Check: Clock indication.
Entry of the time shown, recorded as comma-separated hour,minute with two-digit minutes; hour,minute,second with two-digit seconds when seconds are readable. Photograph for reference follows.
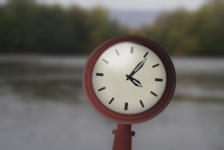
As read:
4,06
